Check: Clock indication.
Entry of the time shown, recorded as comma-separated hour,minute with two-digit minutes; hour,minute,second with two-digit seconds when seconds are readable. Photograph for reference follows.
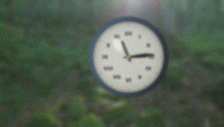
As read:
11,14
